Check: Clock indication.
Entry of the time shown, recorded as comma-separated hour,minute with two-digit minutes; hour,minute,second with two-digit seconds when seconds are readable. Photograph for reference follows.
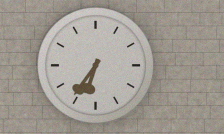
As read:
6,36
